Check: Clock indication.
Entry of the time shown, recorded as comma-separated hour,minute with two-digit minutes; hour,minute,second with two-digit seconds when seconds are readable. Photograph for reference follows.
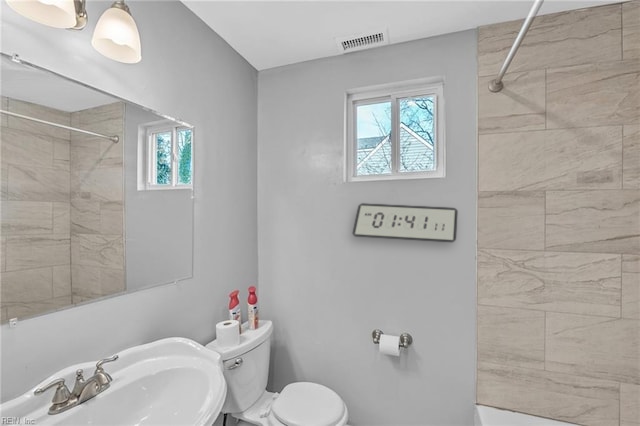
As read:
1,41,11
